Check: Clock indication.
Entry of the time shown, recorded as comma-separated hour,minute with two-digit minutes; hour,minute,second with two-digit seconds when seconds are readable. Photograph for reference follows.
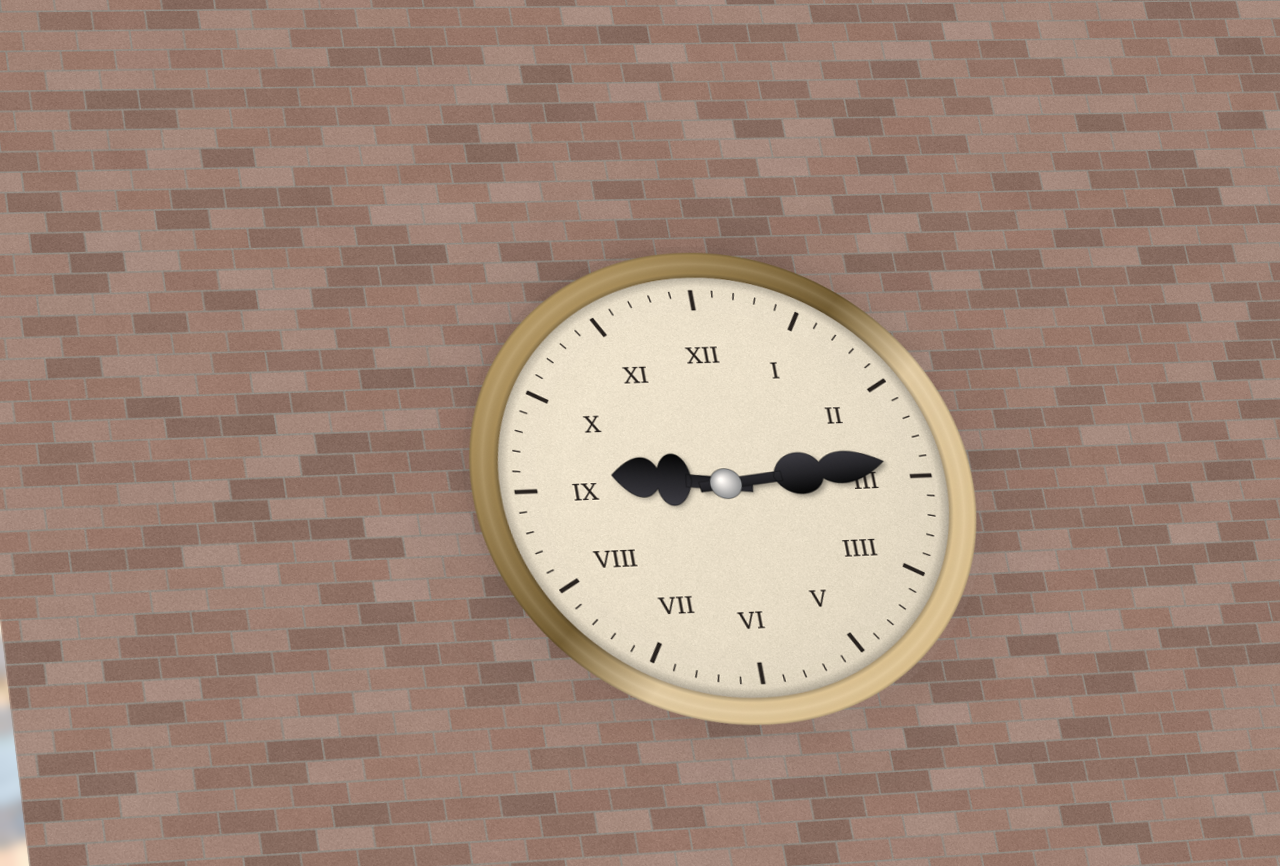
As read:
9,14
